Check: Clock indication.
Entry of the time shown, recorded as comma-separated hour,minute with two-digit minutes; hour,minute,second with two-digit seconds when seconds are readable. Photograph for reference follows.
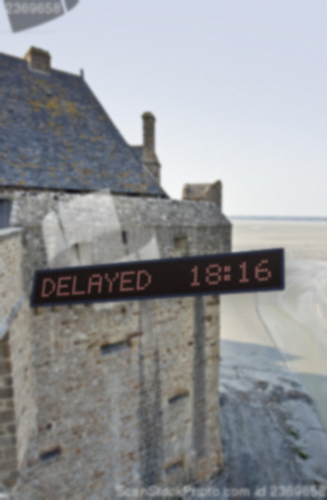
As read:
18,16
